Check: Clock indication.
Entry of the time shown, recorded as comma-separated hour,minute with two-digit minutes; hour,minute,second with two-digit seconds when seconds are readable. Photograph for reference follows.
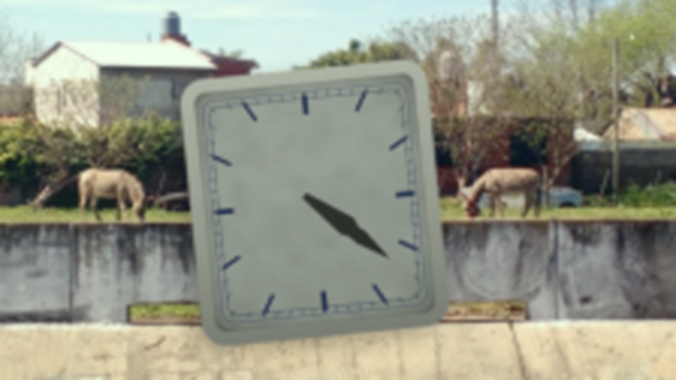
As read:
4,22
